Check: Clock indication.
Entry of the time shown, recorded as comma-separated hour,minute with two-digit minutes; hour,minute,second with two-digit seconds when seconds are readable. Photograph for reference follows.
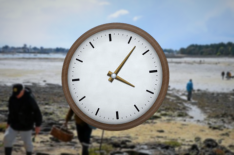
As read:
4,07
